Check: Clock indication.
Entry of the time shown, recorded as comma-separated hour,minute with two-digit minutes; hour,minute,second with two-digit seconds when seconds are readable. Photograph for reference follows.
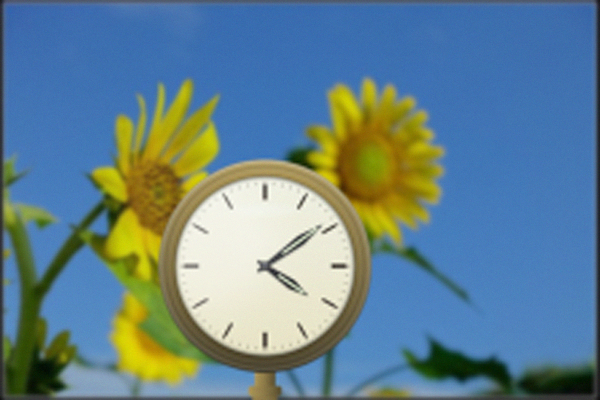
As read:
4,09
